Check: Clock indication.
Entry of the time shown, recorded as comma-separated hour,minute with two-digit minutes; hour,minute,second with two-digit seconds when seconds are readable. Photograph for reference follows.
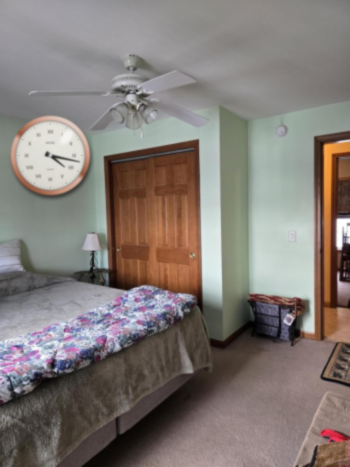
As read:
4,17
